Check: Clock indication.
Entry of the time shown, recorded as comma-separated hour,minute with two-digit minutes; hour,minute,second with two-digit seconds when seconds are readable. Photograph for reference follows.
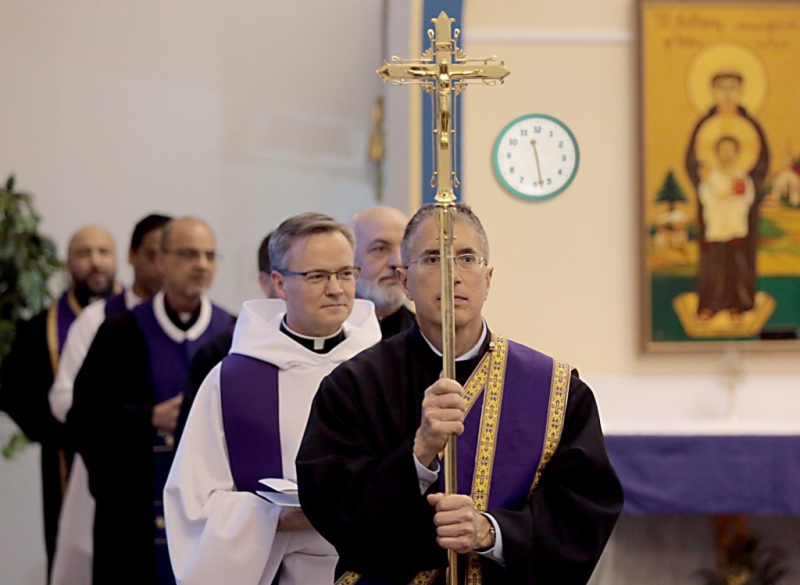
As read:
11,28
